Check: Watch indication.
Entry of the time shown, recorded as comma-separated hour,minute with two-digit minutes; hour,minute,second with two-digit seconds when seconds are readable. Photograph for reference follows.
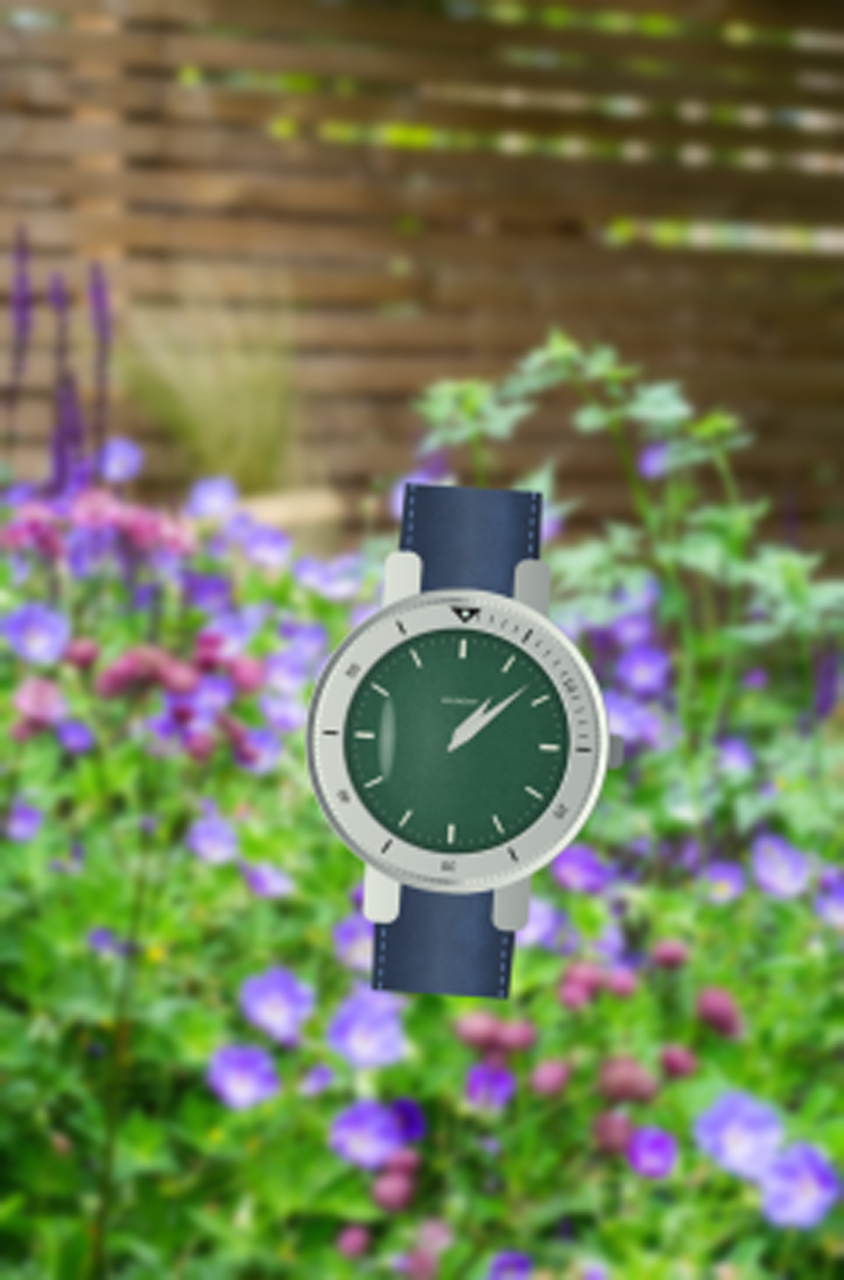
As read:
1,08
